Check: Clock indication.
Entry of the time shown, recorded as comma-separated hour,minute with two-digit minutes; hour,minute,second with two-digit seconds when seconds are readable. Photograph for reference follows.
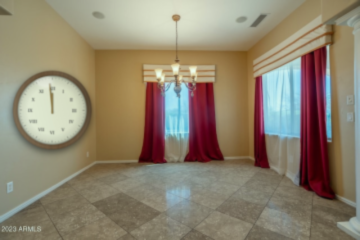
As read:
11,59
